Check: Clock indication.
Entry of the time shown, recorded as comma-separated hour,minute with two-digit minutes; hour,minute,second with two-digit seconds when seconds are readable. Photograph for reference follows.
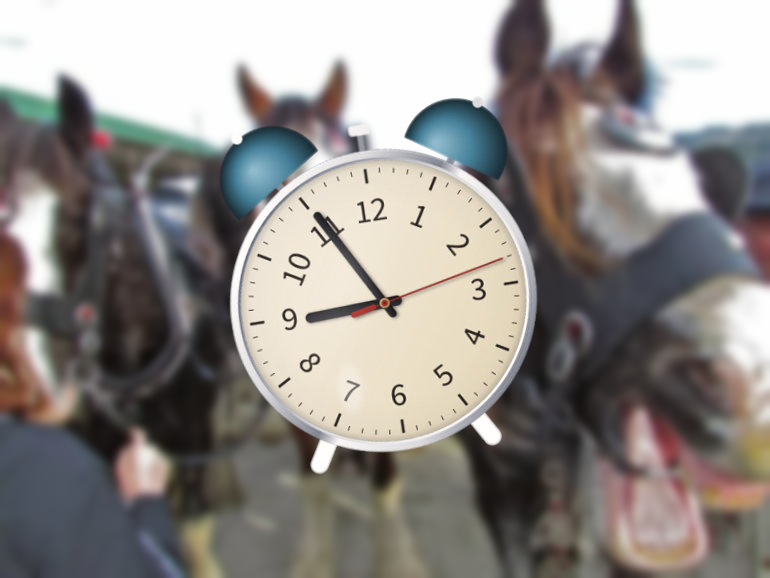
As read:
8,55,13
